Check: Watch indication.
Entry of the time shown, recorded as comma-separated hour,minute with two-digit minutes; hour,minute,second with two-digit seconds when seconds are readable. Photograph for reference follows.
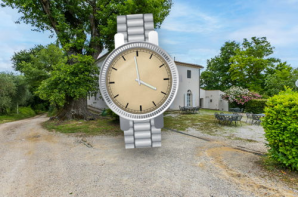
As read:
3,59
